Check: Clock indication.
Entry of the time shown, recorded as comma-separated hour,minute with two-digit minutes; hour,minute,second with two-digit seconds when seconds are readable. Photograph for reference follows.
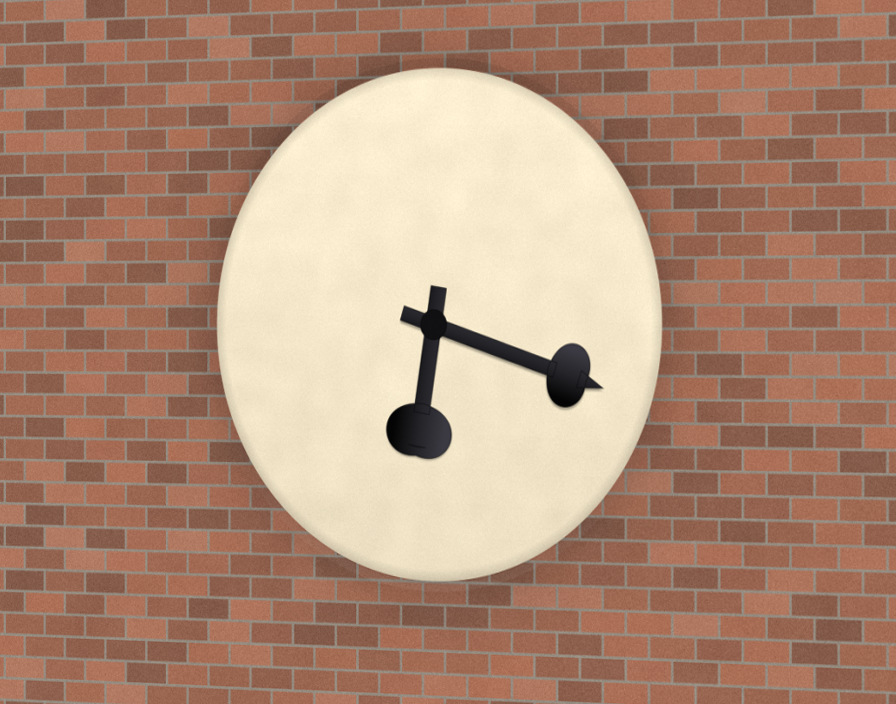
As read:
6,18
